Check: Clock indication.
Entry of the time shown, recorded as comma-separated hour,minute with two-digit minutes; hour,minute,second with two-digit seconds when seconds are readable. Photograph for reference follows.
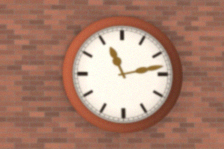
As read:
11,13
